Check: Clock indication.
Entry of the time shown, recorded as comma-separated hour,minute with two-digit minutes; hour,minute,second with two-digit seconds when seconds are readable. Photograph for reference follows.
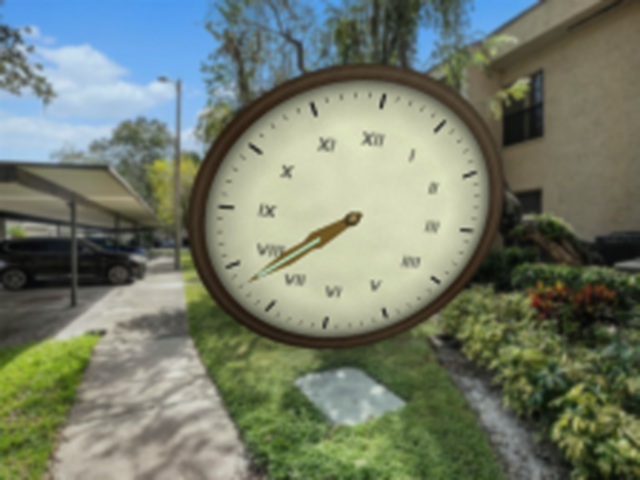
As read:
7,38
